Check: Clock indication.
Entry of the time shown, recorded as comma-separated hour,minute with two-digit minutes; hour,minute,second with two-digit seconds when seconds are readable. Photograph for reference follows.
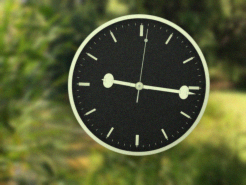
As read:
9,16,01
